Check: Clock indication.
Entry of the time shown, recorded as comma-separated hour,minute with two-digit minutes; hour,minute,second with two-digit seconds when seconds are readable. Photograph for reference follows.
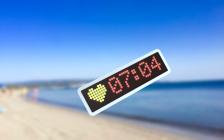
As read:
7,04
